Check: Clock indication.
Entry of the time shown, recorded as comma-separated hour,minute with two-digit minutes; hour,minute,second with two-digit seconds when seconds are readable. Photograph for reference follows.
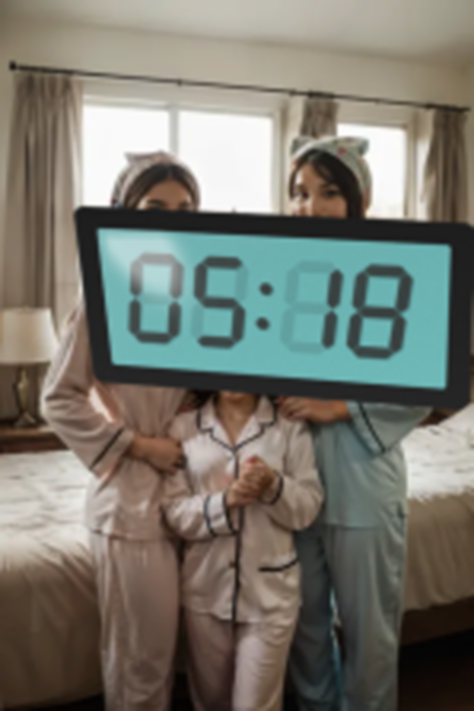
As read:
5,18
